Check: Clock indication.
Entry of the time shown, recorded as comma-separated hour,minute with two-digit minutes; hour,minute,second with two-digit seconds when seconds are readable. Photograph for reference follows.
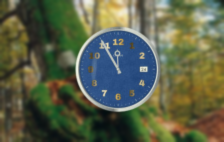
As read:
11,55
